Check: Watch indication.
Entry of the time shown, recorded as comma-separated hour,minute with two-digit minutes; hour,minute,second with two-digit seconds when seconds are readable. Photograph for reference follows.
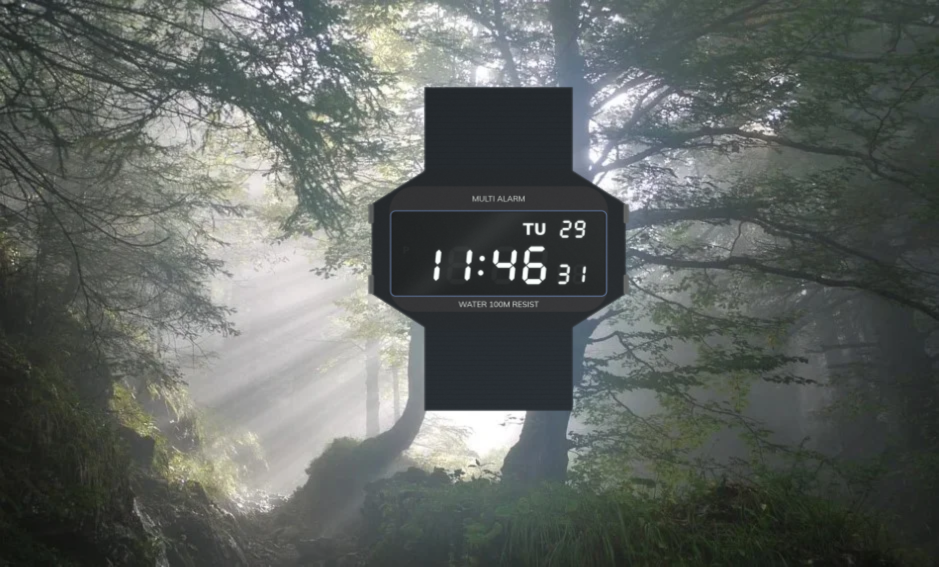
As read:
11,46,31
